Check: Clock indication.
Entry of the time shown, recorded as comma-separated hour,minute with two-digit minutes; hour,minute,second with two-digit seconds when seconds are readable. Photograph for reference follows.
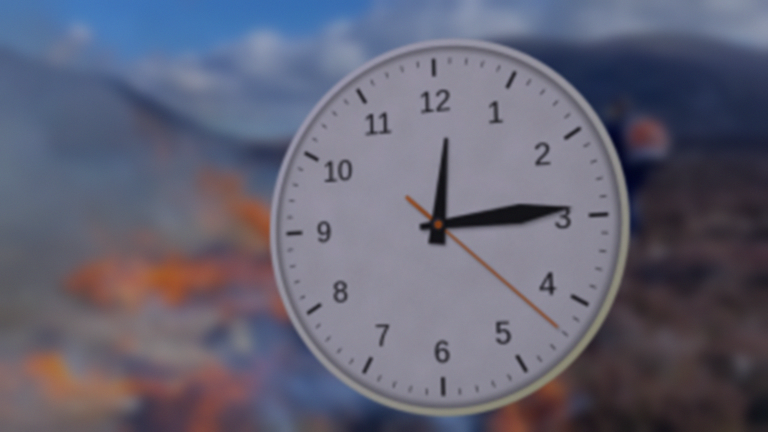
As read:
12,14,22
